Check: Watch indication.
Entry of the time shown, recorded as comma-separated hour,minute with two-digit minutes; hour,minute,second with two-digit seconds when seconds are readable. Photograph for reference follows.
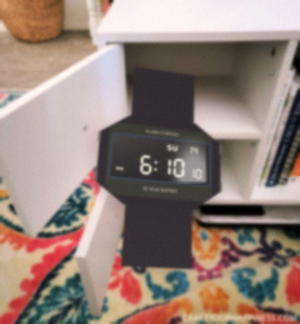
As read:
6,10
